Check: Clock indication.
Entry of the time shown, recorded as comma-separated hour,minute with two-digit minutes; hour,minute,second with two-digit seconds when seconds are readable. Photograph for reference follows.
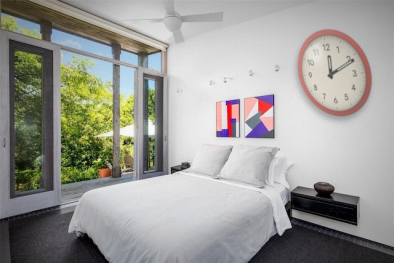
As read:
12,11
